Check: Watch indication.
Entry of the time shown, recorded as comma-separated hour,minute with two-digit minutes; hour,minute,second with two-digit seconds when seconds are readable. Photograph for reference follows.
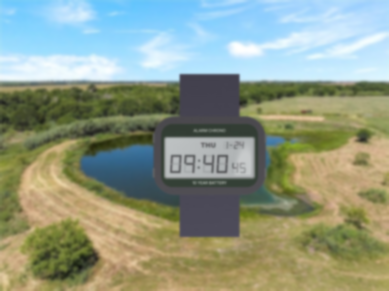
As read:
9,40
